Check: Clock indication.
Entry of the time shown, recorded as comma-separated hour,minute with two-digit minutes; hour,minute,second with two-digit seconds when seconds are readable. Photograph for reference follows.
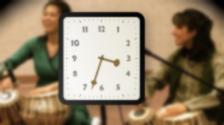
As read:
3,33
